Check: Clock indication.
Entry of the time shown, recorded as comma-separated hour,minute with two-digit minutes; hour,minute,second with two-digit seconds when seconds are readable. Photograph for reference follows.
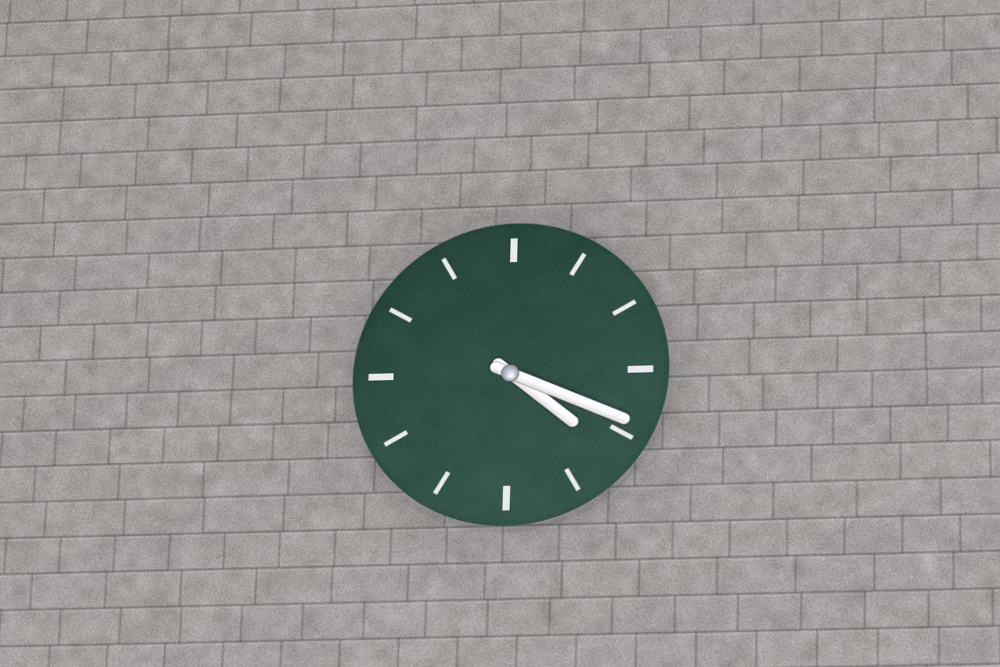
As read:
4,19
